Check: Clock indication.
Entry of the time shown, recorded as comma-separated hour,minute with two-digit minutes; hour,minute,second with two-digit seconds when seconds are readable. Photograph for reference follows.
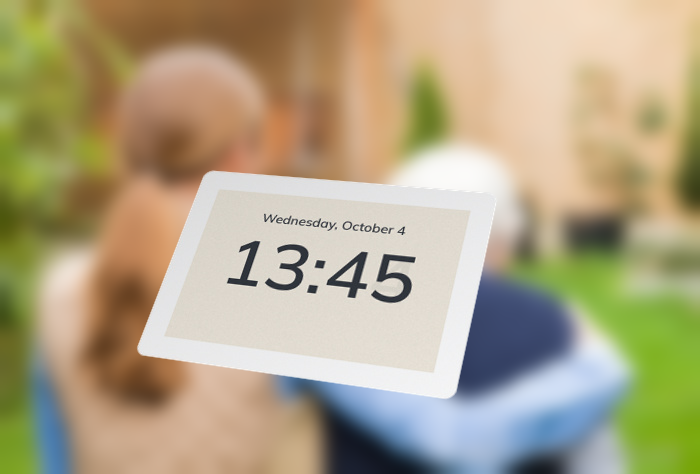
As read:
13,45
